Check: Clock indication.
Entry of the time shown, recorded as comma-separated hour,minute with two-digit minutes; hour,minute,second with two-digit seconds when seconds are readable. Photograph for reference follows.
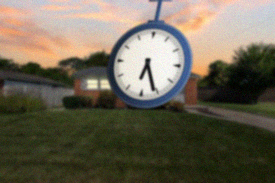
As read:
6,26
